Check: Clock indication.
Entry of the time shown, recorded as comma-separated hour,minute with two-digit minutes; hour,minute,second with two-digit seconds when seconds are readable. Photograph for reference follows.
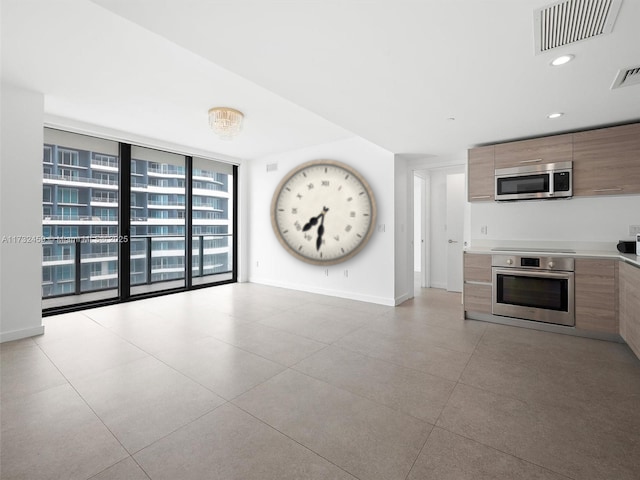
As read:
7,31
